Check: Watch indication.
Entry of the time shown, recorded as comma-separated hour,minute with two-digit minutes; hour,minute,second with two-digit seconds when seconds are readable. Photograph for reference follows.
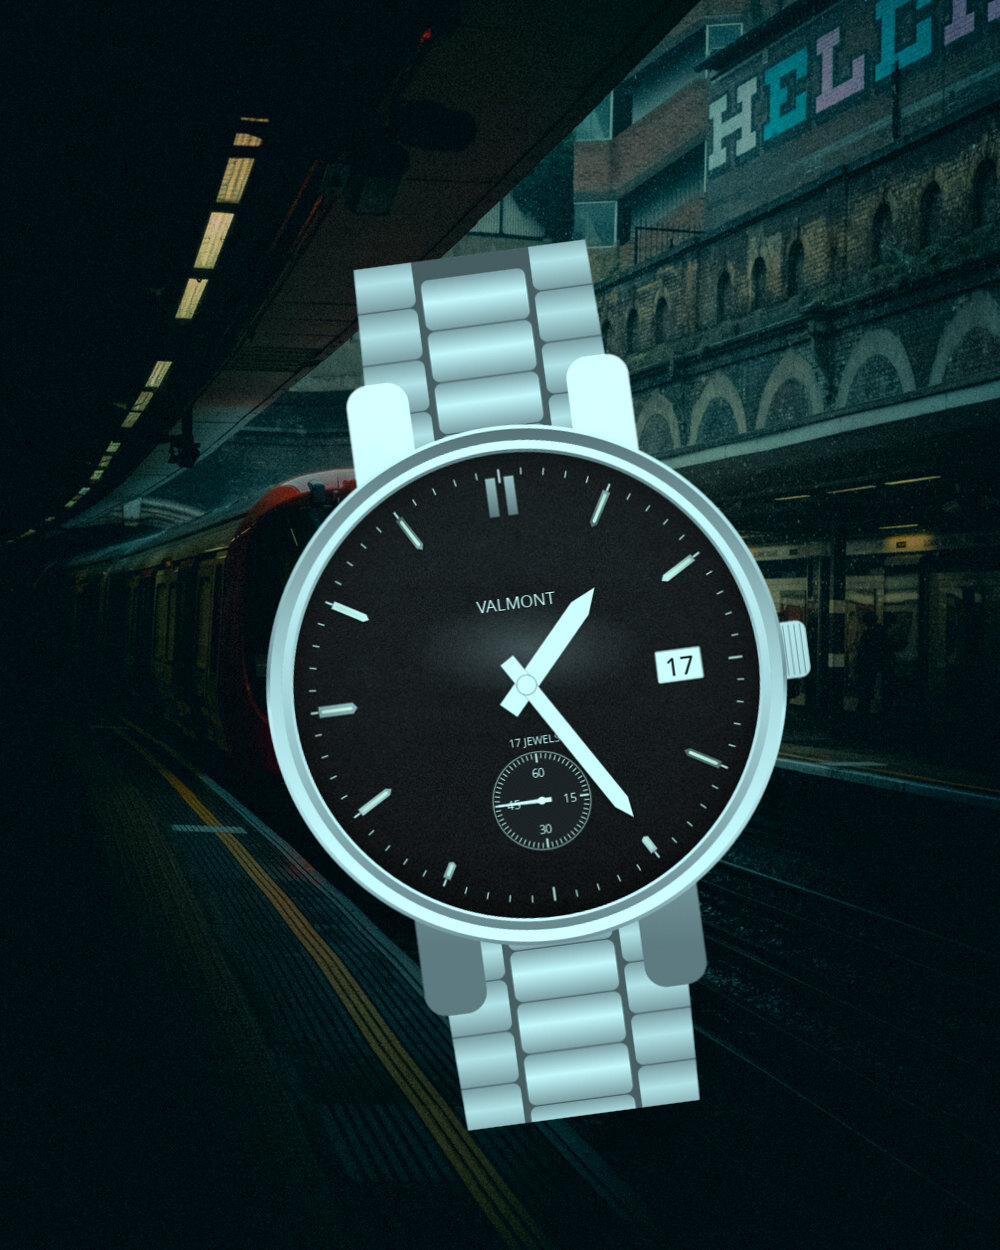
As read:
1,24,45
